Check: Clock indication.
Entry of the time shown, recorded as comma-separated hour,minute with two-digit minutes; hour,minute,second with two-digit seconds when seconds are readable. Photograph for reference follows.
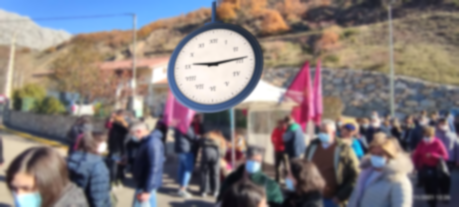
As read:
9,14
